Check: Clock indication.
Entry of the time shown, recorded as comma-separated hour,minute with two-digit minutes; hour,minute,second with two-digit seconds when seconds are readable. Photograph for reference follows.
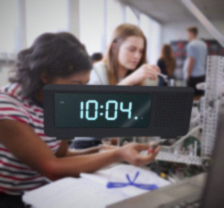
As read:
10,04
